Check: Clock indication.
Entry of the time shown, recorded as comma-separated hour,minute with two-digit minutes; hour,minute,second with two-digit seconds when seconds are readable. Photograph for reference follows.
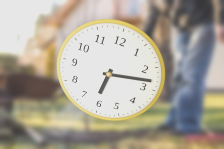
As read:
6,13
